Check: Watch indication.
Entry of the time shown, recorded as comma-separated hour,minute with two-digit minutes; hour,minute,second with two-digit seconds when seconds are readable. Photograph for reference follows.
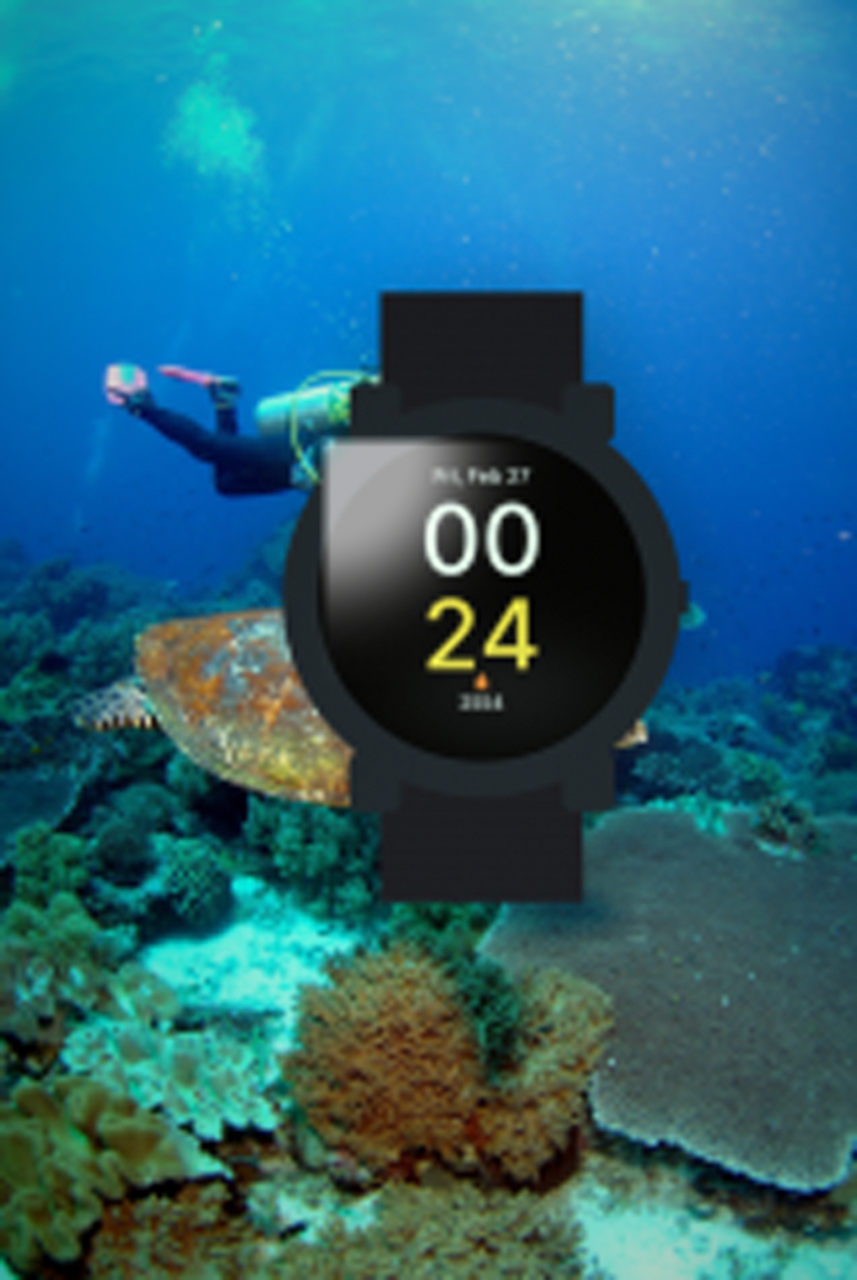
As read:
0,24
